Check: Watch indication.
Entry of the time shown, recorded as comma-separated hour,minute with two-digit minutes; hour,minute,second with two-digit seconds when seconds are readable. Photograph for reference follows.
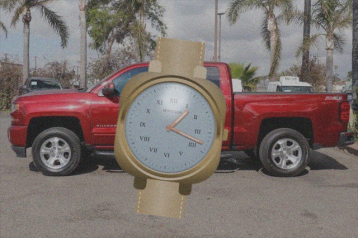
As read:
1,18
